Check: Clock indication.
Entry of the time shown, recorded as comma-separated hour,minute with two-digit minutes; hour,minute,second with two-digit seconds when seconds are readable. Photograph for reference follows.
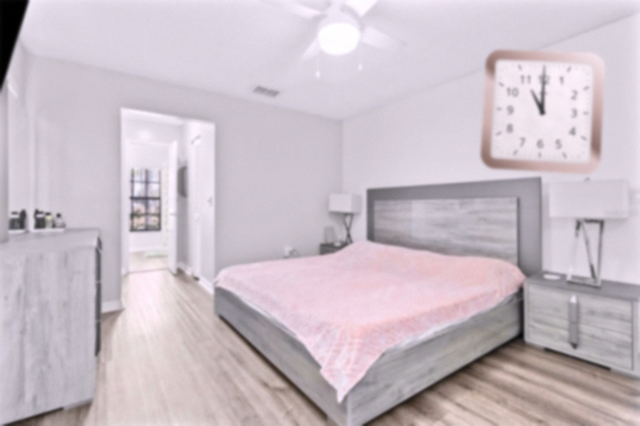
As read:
11,00
